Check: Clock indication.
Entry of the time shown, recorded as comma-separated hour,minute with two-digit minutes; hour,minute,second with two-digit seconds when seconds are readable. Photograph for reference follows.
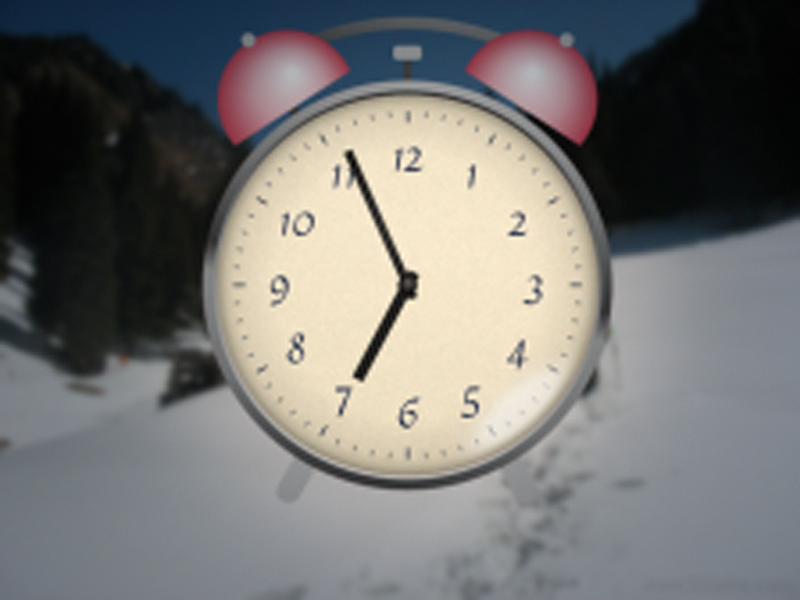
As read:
6,56
